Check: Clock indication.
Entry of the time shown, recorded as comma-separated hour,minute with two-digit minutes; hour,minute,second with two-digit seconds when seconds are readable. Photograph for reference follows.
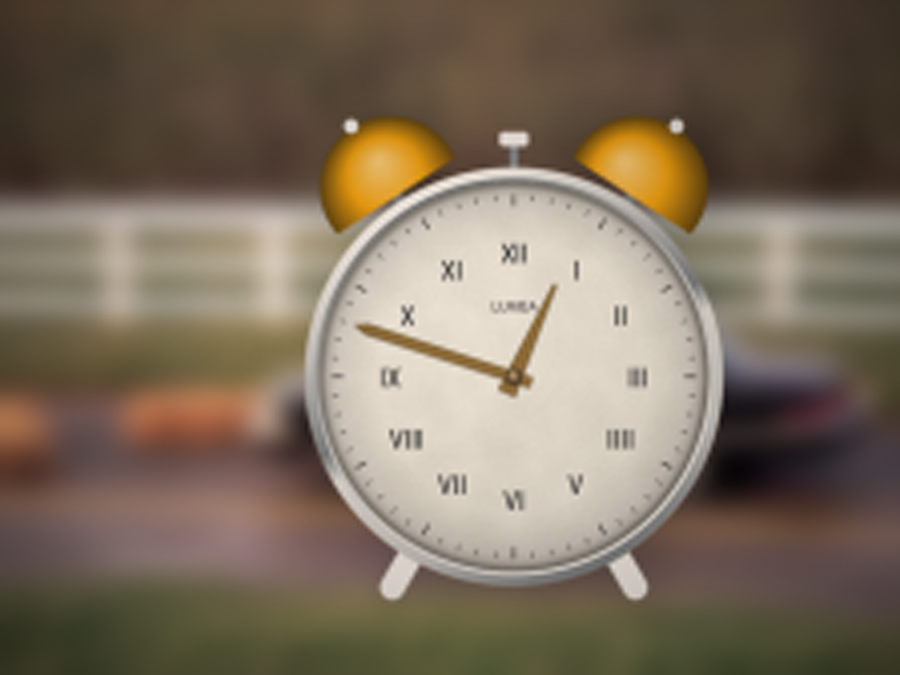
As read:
12,48
